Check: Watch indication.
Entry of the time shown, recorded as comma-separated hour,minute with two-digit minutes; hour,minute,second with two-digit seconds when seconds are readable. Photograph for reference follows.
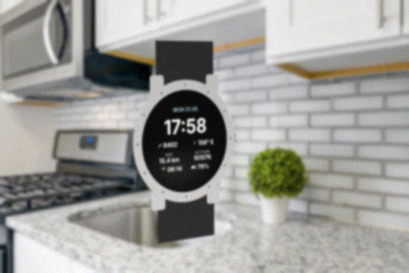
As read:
17,58
